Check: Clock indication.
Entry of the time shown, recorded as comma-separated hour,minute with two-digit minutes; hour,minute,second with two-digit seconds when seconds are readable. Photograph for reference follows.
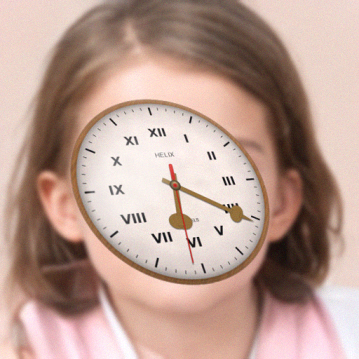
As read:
6,20,31
